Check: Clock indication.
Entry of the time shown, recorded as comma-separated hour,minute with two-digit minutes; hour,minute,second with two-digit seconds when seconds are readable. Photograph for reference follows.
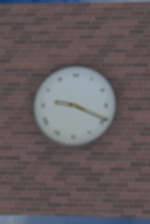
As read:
9,19
